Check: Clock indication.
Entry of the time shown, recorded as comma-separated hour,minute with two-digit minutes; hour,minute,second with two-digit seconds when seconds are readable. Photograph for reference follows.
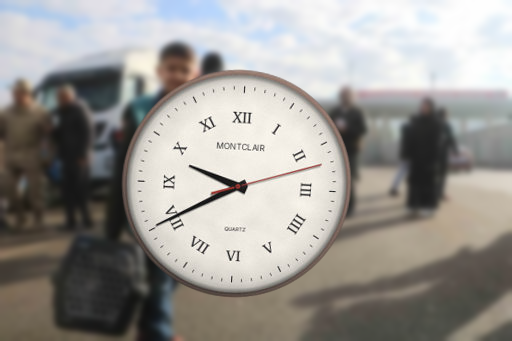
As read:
9,40,12
